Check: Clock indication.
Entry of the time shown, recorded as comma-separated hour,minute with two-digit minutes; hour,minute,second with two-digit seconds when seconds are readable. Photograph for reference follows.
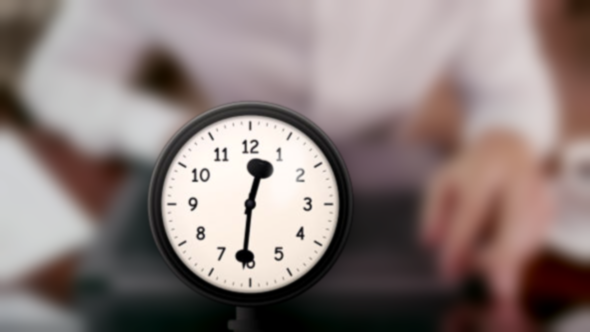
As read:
12,31
